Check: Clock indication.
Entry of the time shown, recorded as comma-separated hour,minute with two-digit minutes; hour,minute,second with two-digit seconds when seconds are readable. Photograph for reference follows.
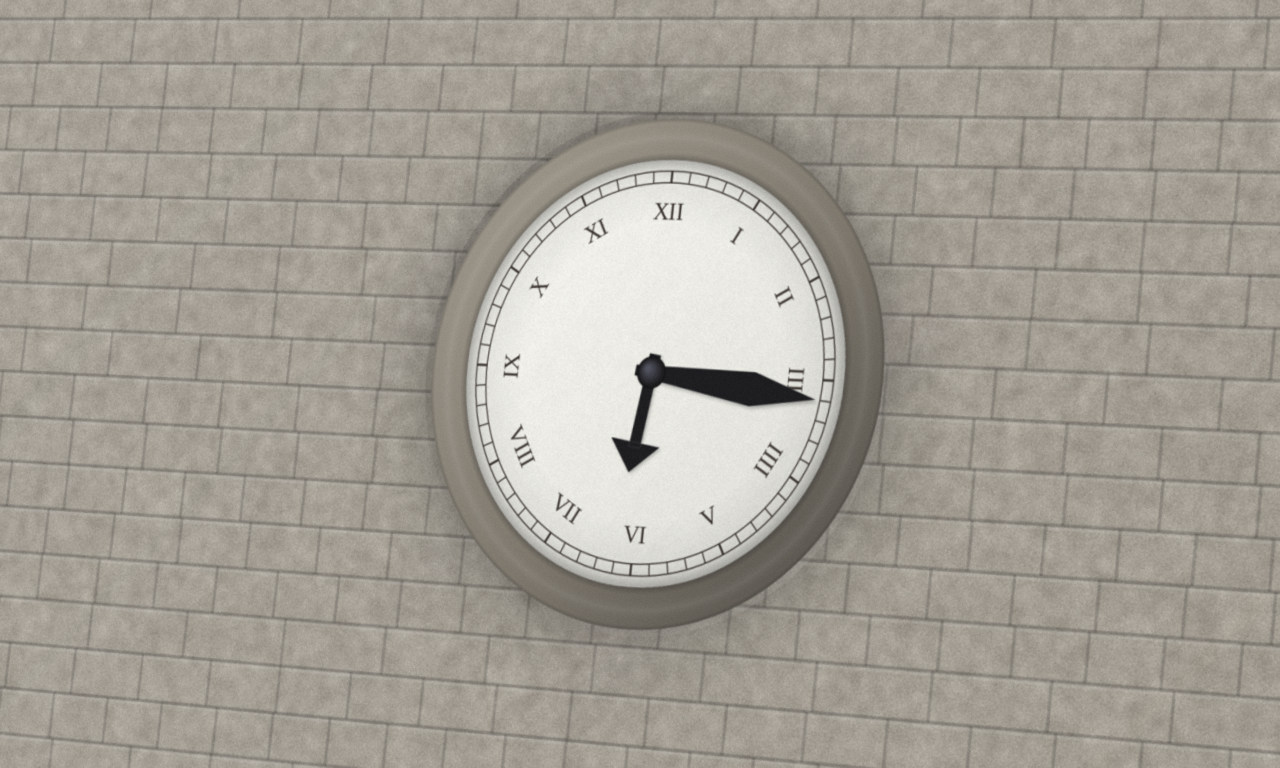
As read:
6,16
